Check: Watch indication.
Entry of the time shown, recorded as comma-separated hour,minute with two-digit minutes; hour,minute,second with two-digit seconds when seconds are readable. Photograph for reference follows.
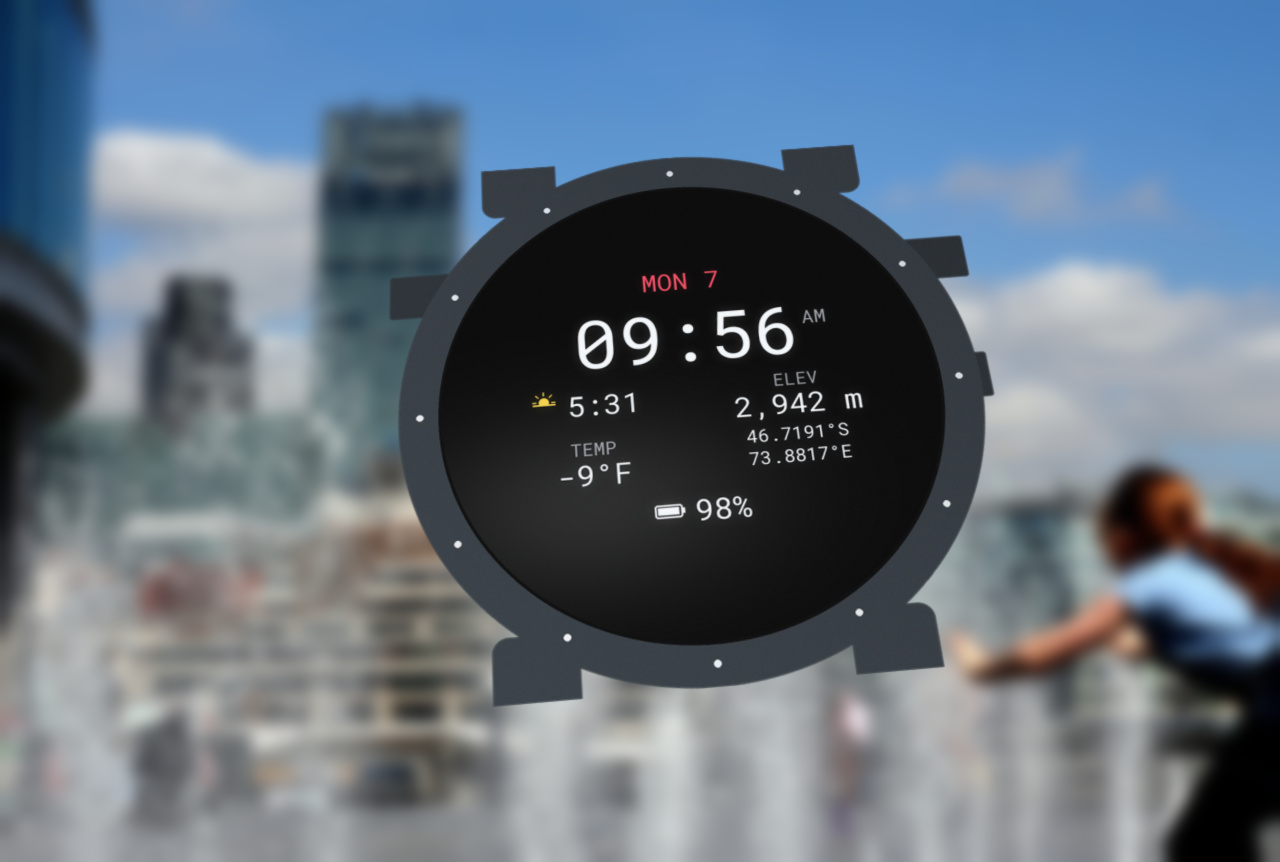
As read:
9,56
